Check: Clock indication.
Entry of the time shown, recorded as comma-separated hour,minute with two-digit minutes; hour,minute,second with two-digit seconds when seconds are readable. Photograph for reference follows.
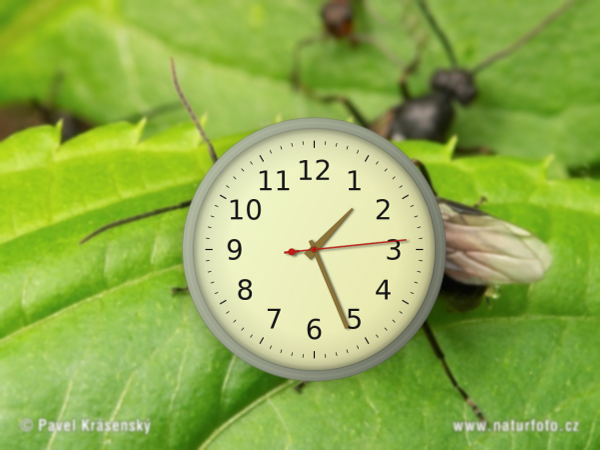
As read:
1,26,14
